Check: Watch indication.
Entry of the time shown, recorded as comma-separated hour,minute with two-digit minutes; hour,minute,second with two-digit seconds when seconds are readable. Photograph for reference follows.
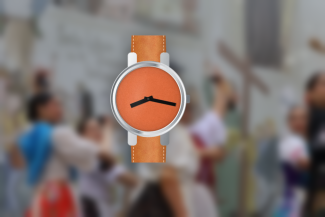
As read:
8,17
